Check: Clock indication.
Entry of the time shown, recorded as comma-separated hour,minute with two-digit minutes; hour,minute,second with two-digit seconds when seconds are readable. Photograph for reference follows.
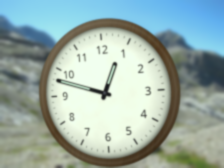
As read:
12,48
